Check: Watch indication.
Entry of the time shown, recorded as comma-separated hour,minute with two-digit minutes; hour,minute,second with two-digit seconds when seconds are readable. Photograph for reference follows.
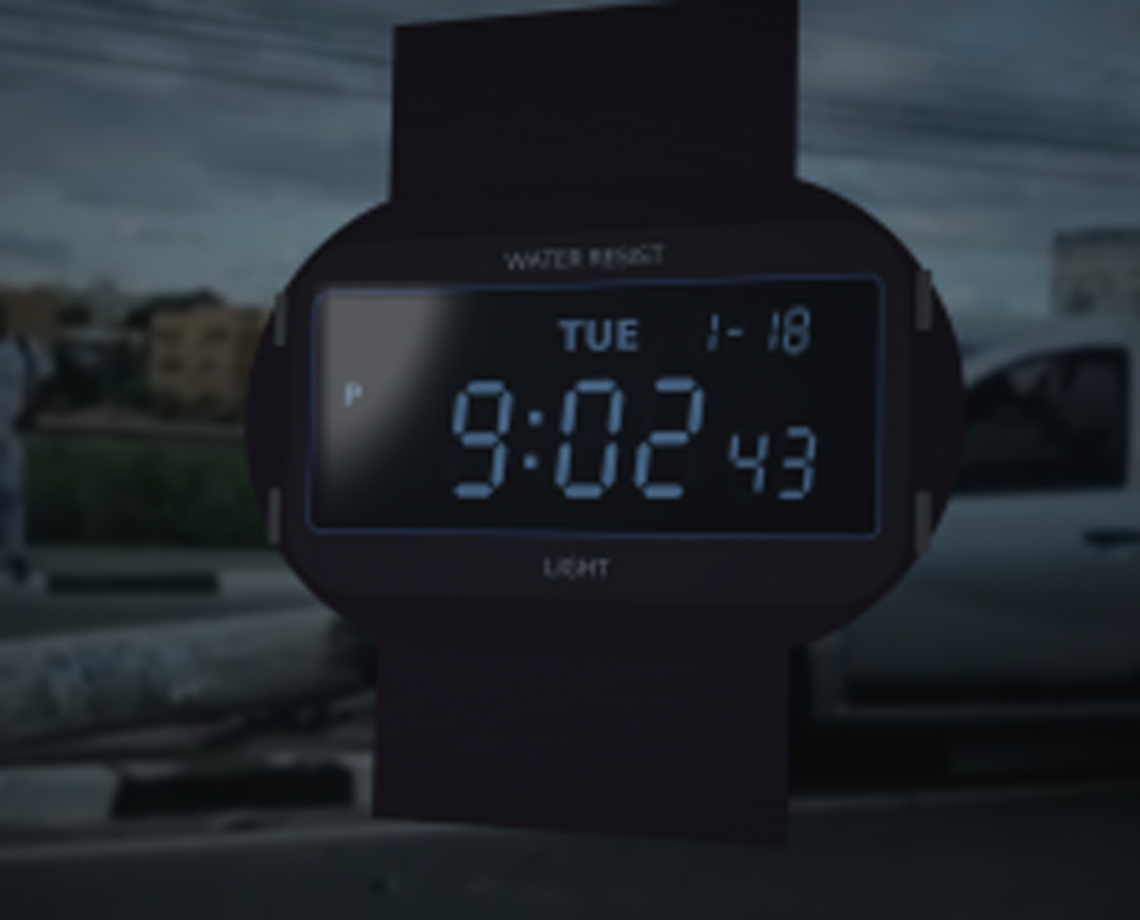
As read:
9,02,43
